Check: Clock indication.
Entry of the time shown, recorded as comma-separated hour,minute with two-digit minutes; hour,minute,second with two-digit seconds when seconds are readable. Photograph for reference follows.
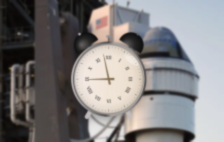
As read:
8,58
